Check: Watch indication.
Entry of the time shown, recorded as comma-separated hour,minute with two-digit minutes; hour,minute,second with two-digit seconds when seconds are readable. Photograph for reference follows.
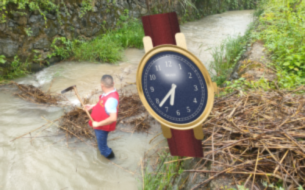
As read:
6,38
